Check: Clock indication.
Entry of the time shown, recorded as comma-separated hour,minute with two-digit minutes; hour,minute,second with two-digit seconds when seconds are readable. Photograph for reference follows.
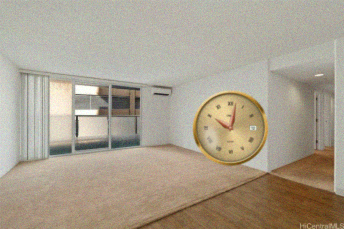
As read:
10,02
